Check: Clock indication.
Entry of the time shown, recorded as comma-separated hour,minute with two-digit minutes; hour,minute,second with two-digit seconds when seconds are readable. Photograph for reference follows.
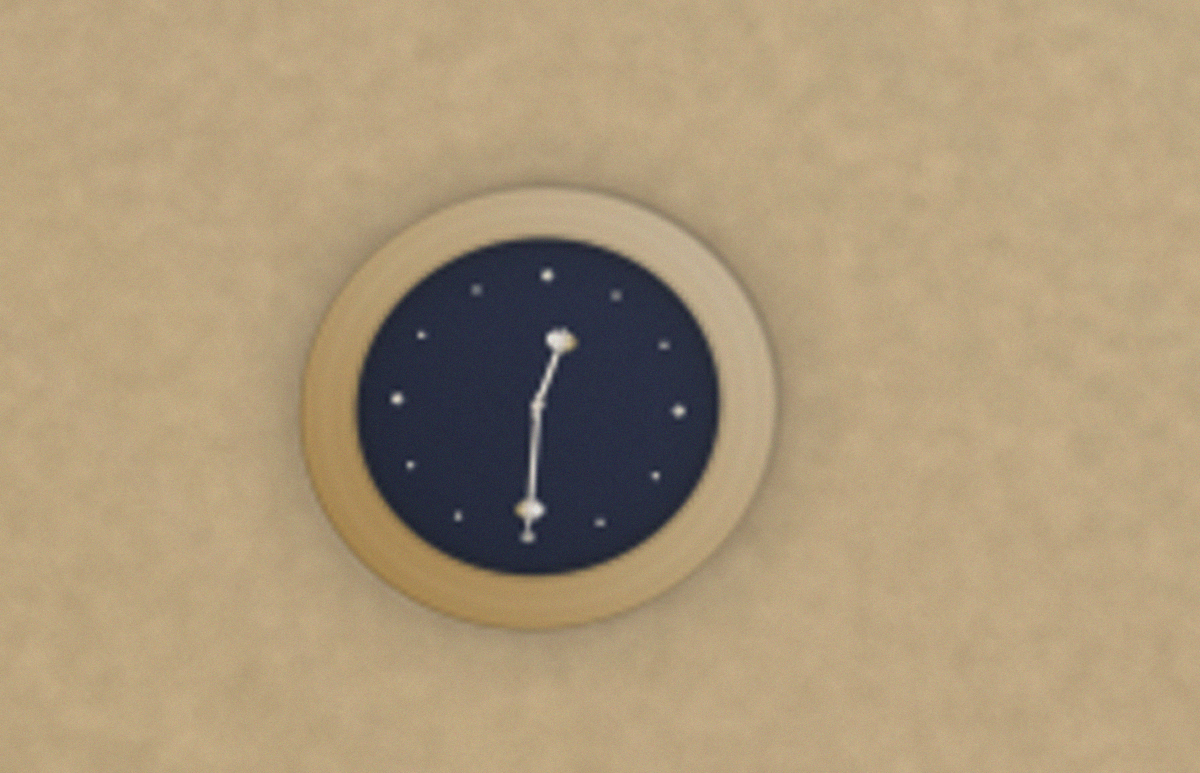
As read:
12,30
